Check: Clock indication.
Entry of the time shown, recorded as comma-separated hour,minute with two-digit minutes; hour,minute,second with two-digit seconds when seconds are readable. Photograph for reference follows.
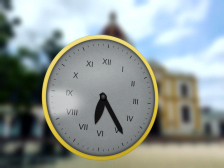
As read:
6,24
